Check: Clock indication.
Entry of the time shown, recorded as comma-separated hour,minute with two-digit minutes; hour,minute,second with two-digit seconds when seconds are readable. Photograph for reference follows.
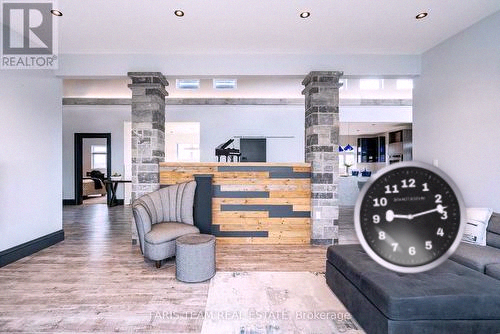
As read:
9,13
